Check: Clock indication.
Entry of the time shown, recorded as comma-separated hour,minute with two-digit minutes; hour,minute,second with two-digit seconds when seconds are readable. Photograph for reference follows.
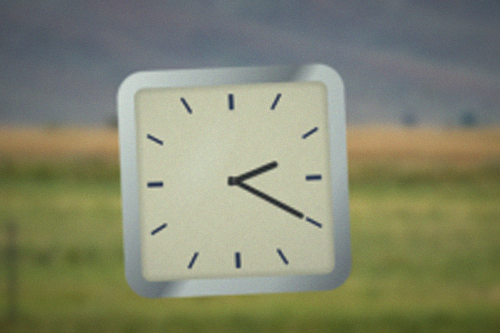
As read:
2,20
